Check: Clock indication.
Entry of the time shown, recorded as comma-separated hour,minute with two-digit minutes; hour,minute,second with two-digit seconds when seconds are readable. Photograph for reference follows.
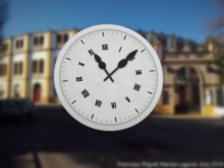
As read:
11,09
